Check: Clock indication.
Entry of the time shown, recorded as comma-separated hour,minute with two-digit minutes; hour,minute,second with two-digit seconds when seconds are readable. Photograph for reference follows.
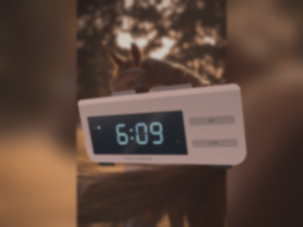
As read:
6,09
